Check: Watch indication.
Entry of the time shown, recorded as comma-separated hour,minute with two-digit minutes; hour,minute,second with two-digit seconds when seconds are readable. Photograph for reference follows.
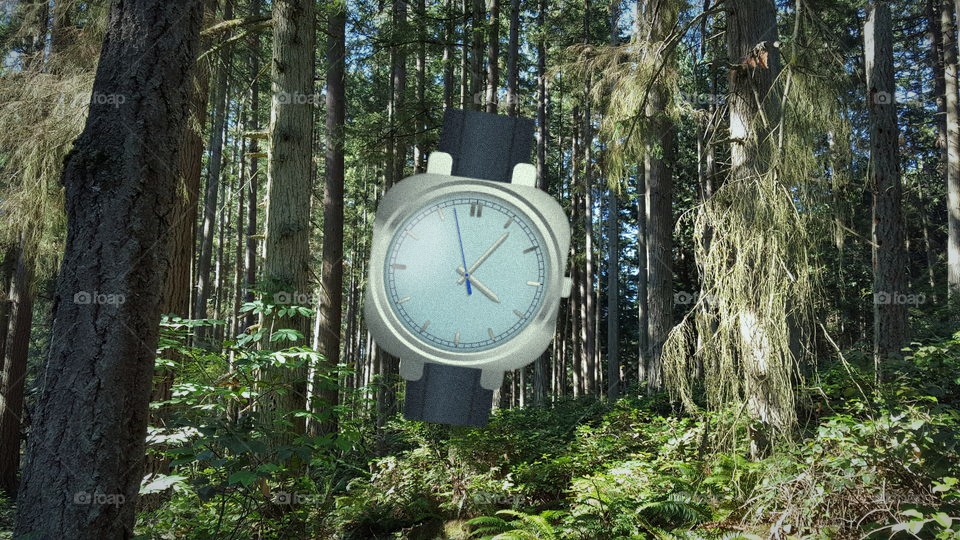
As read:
4,05,57
